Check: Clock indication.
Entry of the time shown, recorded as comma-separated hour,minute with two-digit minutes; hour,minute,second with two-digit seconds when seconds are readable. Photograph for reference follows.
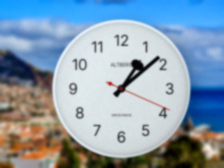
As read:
1,08,19
